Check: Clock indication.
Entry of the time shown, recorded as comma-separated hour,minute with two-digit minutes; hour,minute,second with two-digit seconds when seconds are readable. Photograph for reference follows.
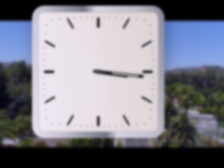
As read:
3,16
